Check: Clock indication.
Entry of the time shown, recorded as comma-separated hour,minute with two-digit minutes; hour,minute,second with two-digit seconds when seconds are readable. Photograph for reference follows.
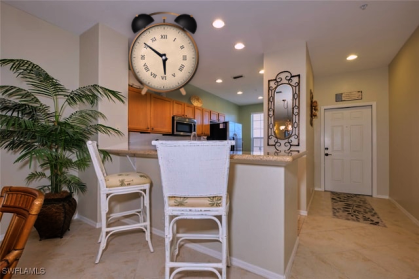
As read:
5,51
